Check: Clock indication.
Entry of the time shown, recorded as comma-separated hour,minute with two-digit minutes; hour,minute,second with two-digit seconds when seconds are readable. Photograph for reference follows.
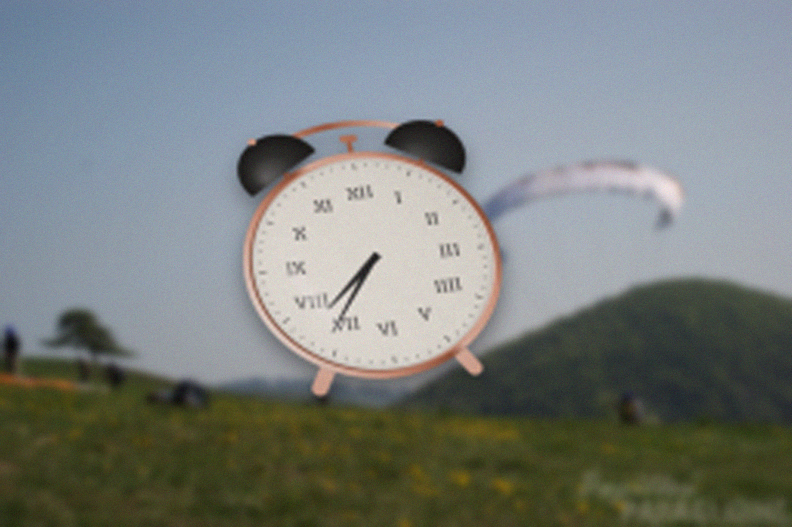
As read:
7,36
